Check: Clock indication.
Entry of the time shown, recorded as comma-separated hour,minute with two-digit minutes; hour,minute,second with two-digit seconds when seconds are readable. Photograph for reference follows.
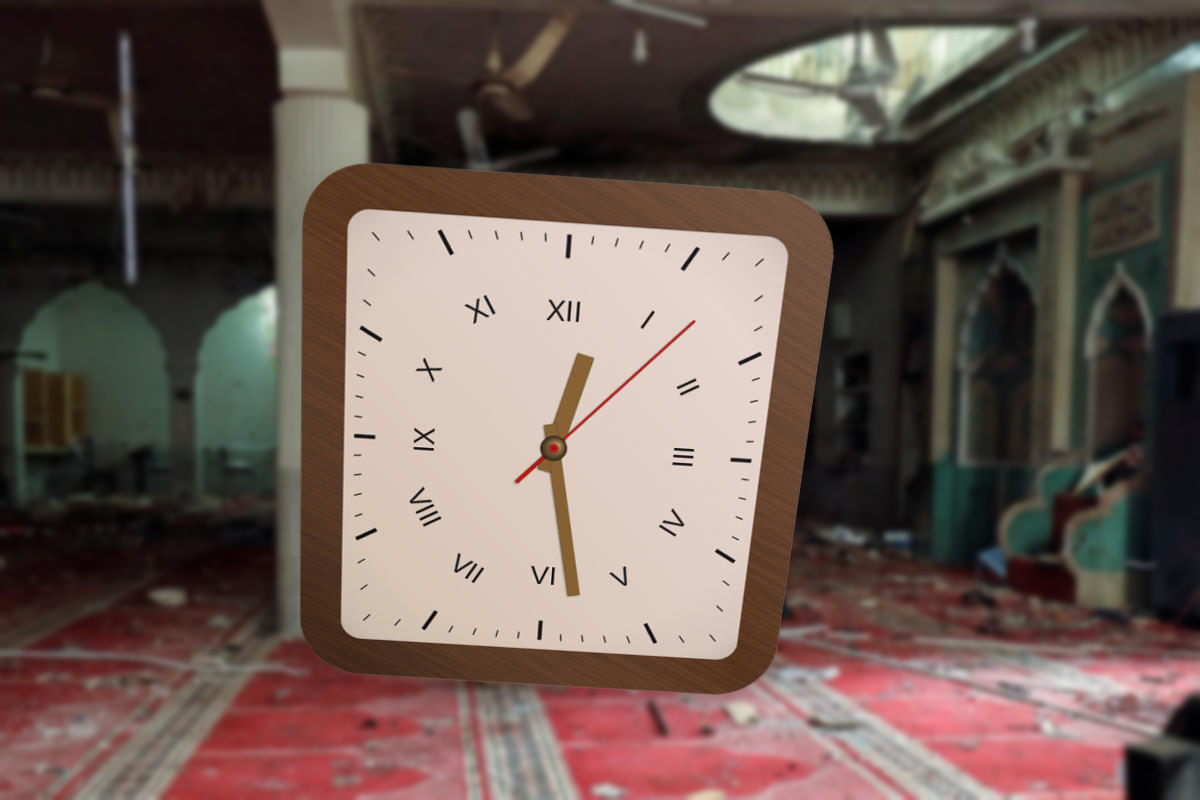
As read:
12,28,07
